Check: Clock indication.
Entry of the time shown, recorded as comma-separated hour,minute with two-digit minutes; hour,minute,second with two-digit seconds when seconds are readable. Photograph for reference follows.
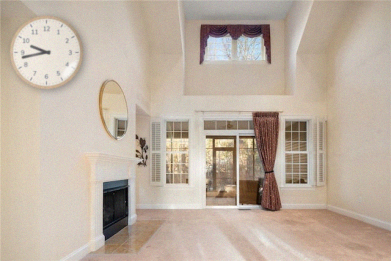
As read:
9,43
